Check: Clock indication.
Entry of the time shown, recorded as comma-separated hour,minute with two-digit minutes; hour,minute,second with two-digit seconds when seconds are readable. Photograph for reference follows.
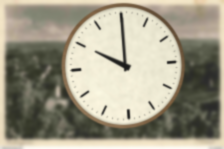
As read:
10,00
